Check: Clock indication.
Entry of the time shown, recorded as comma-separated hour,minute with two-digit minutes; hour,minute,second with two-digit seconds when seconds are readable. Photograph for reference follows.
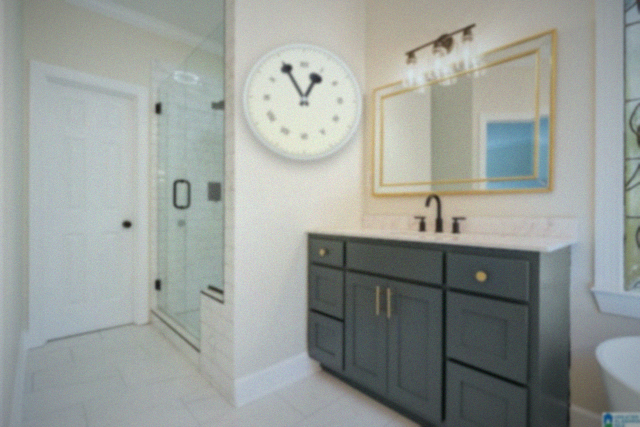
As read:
12,55
